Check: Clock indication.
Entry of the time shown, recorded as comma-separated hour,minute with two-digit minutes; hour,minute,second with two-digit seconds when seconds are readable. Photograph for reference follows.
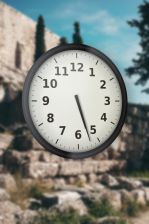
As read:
5,27
